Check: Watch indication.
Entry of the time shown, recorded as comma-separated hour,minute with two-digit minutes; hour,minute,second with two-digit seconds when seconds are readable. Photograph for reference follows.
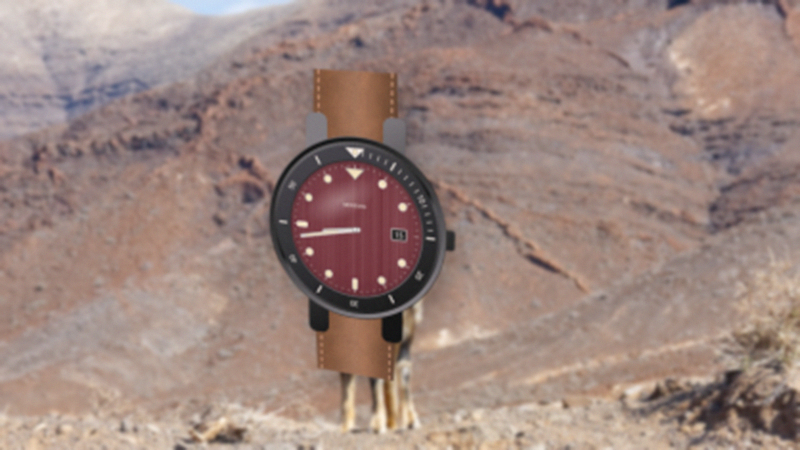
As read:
8,43
